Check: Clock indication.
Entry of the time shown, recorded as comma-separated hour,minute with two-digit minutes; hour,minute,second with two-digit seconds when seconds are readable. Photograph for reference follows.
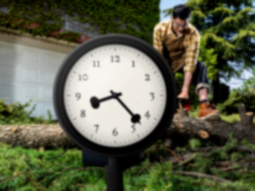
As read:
8,23
